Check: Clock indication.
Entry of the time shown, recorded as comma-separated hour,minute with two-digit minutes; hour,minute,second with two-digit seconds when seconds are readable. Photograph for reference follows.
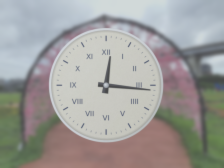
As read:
12,16
